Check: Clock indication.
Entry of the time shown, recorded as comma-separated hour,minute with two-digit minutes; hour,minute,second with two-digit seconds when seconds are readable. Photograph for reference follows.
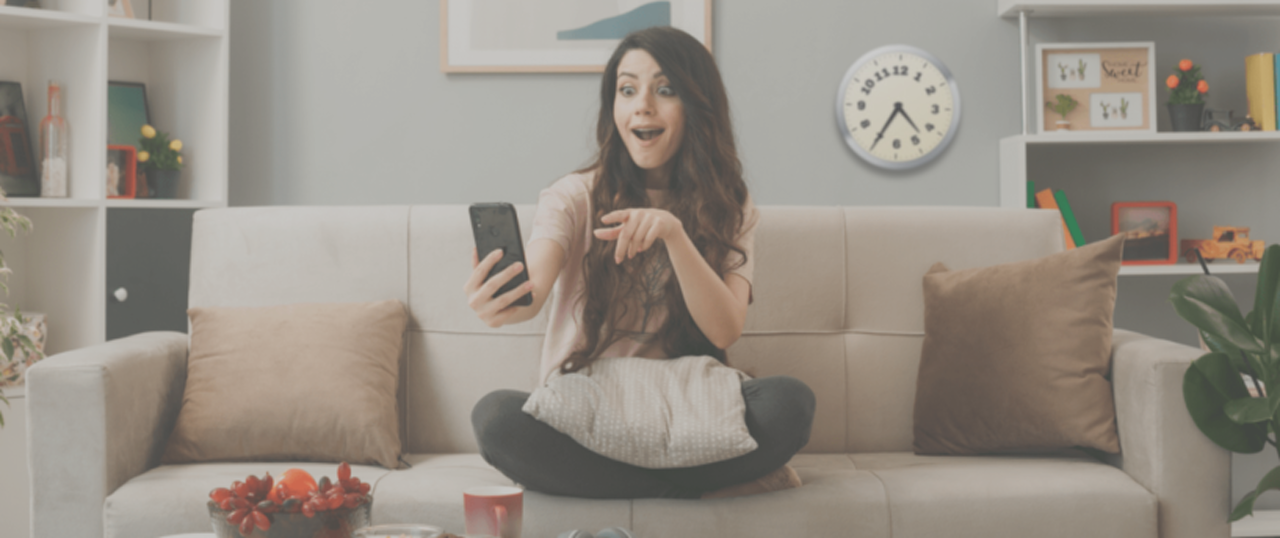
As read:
4,35
